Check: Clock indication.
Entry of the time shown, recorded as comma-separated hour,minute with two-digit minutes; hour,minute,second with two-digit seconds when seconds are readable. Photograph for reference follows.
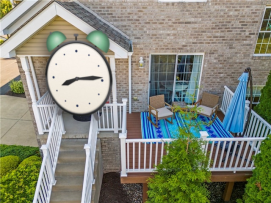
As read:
8,14
